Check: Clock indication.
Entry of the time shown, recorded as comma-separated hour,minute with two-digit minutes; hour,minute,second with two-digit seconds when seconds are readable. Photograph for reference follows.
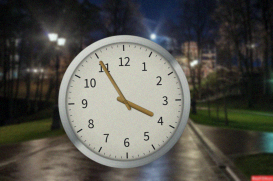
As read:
3,55
